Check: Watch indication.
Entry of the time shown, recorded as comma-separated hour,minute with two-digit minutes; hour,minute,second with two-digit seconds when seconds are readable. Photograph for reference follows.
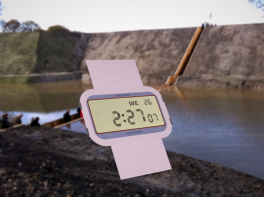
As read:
2,27,07
